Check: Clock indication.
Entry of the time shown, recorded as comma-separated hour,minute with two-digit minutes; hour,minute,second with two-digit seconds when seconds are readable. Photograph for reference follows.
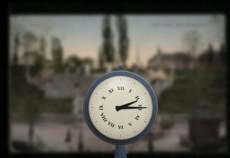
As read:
2,15
